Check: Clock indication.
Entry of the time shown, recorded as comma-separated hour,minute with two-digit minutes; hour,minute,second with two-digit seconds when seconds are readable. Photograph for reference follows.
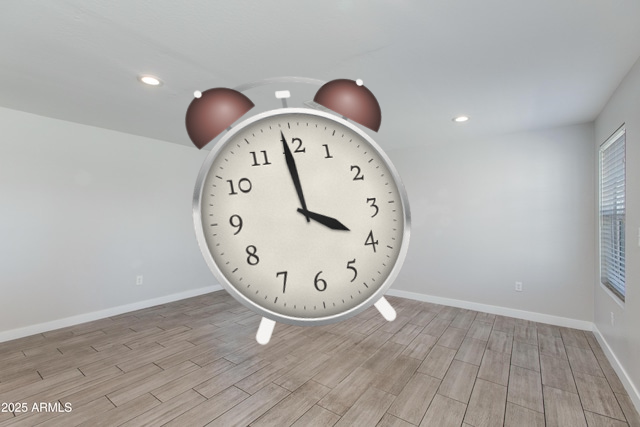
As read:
3,59
